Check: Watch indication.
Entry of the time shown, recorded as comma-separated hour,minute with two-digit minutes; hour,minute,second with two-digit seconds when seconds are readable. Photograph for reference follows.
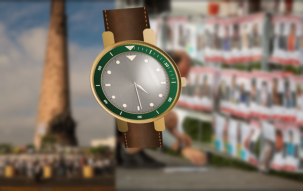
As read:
4,29
